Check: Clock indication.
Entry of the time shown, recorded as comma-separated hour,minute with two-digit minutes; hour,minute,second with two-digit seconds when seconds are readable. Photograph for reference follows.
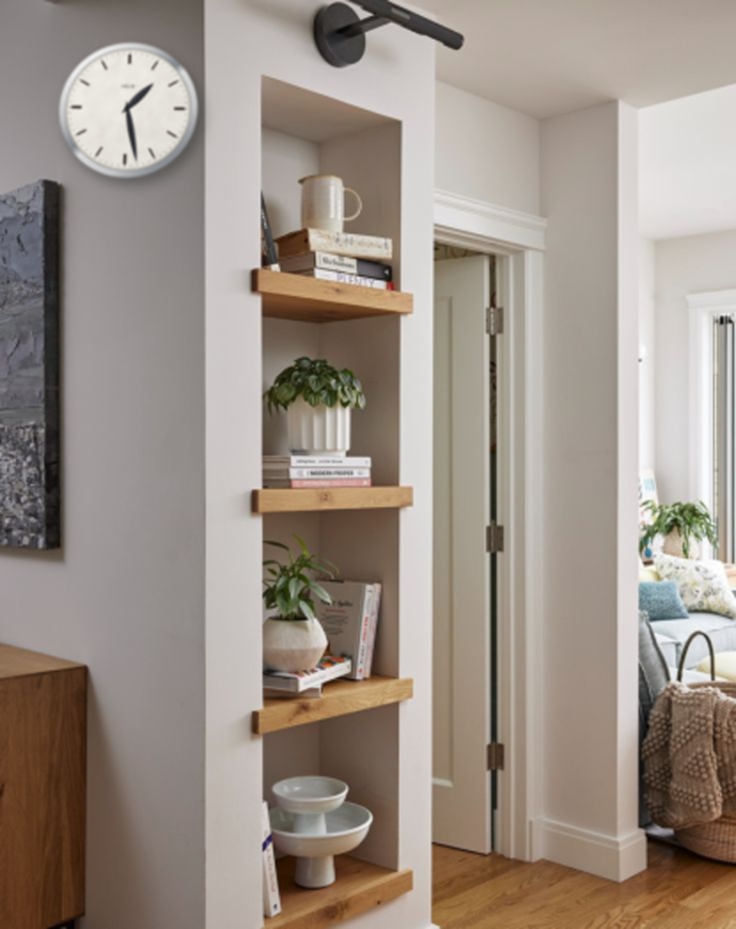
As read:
1,28
